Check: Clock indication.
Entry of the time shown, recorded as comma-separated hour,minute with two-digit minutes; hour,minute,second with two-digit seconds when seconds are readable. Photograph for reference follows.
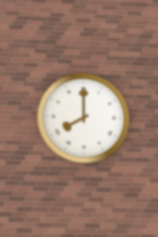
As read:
8,00
